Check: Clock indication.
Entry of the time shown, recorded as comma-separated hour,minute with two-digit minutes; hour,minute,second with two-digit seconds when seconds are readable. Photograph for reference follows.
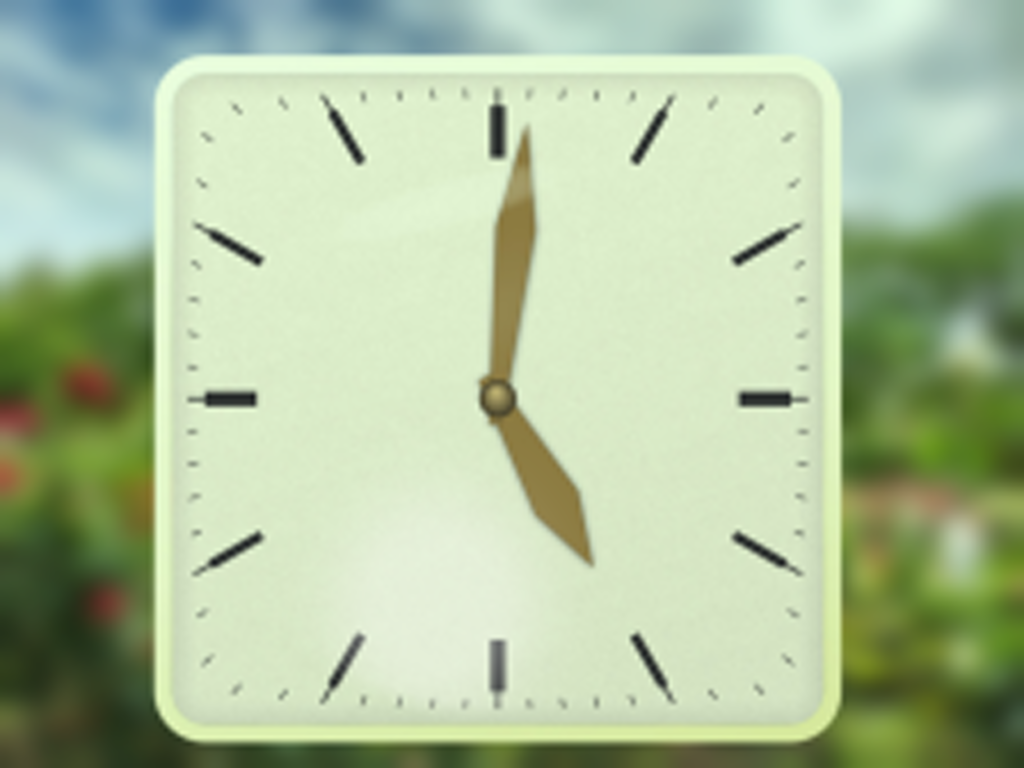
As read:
5,01
